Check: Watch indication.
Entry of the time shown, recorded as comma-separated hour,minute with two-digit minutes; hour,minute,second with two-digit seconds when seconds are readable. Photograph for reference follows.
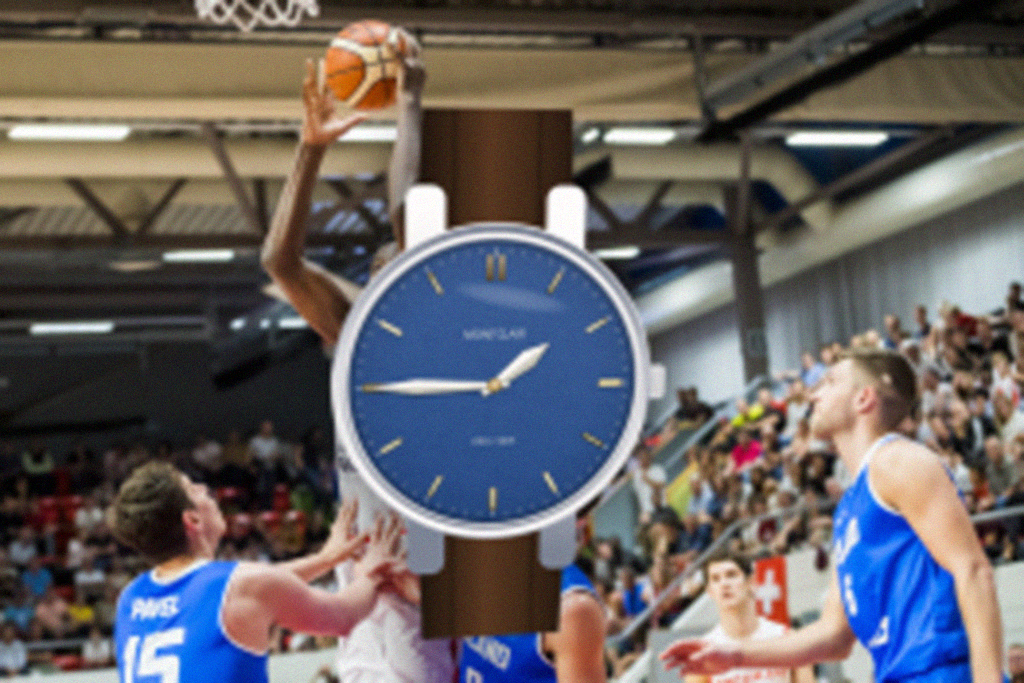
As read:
1,45
